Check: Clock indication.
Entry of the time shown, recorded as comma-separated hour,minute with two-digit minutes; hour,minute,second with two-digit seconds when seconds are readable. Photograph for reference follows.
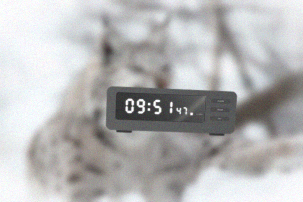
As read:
9,51,47
